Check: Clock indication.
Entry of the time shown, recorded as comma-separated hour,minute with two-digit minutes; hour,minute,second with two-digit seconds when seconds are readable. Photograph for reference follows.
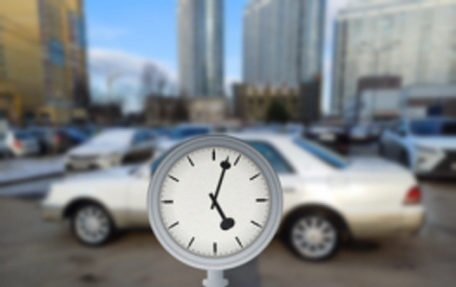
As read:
5,03
